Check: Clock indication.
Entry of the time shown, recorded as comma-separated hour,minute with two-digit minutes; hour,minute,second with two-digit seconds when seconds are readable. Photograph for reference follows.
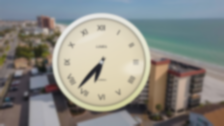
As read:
6,37
